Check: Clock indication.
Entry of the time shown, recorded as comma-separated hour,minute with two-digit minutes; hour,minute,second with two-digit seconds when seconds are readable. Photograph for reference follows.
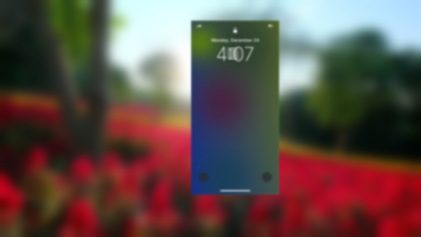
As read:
4,07
